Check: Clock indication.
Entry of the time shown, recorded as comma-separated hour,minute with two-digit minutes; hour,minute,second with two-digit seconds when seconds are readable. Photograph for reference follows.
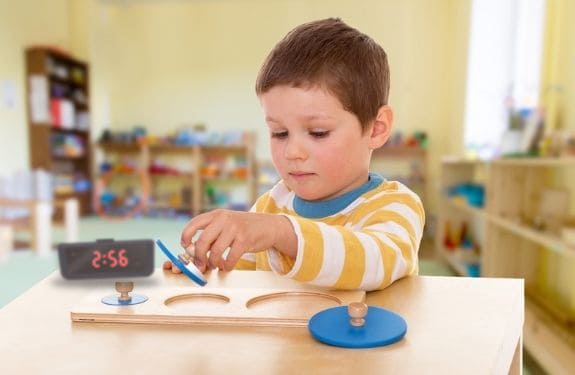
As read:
2,56
